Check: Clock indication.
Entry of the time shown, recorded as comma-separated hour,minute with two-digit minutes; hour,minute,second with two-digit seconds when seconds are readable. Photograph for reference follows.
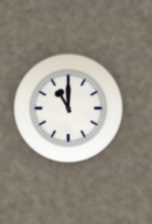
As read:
11,00
